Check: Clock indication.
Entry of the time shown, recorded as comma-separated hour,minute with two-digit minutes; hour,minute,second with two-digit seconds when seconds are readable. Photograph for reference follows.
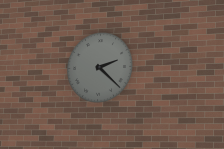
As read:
2,22
